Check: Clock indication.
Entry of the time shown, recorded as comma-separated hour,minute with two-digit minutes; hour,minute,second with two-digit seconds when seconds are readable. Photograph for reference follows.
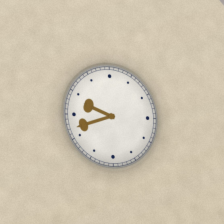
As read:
9,42
